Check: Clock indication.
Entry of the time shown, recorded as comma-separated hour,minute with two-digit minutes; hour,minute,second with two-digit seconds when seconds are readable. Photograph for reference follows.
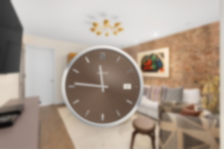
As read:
11,46
